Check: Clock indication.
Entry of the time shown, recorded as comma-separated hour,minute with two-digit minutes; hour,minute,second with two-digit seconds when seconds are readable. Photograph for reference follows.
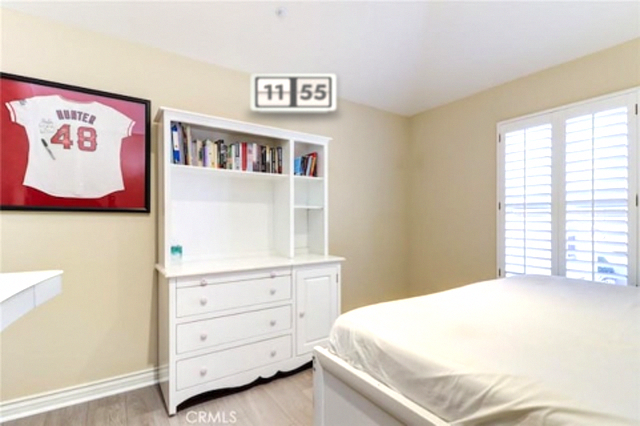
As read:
11,55
